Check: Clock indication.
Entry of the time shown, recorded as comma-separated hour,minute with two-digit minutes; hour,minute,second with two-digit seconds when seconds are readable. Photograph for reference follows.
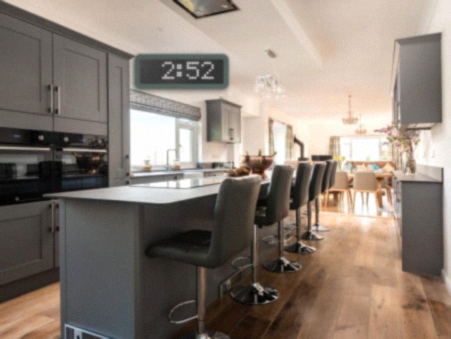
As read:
2,52
